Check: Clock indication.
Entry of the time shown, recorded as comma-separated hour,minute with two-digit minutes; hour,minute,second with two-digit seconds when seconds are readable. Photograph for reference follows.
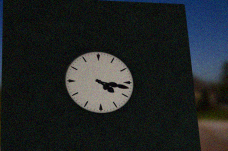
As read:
4,17
